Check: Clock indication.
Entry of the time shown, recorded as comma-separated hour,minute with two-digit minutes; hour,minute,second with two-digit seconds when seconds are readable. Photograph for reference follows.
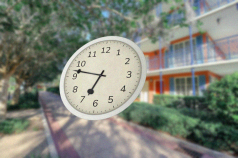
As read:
6,47
